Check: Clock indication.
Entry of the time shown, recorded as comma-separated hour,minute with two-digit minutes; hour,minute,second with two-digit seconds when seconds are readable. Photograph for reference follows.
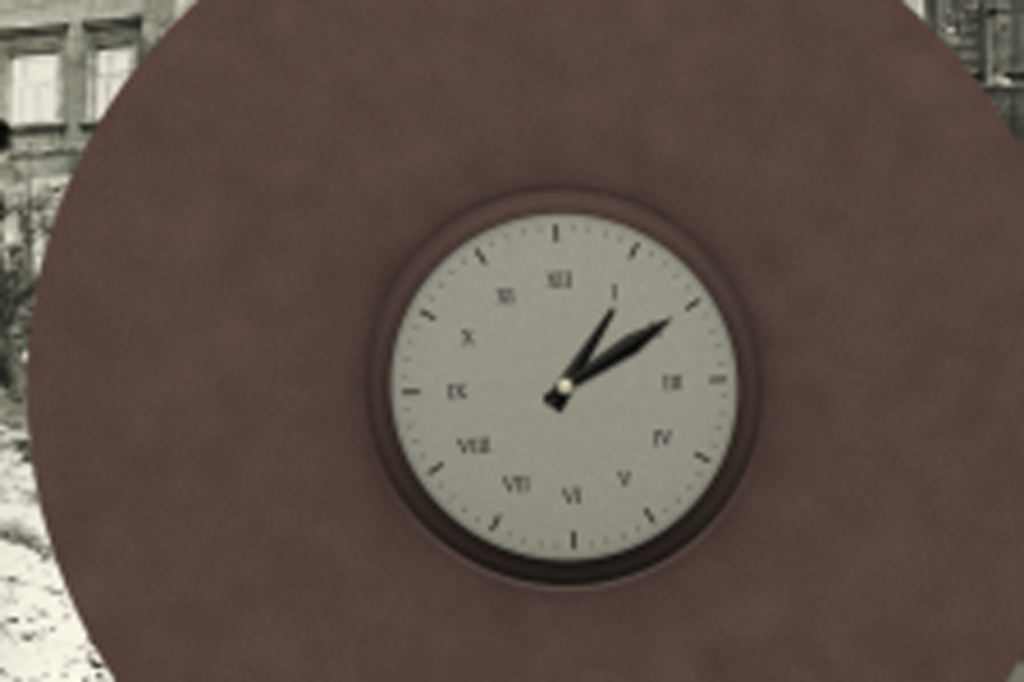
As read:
1,10
